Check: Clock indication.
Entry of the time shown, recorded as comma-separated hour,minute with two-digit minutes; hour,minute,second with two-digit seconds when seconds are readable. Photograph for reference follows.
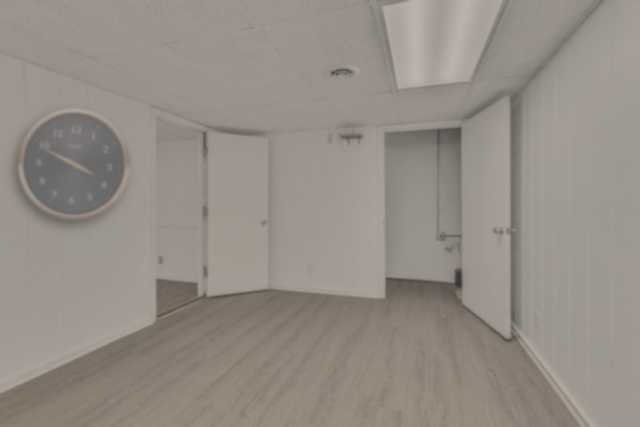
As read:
3,49
